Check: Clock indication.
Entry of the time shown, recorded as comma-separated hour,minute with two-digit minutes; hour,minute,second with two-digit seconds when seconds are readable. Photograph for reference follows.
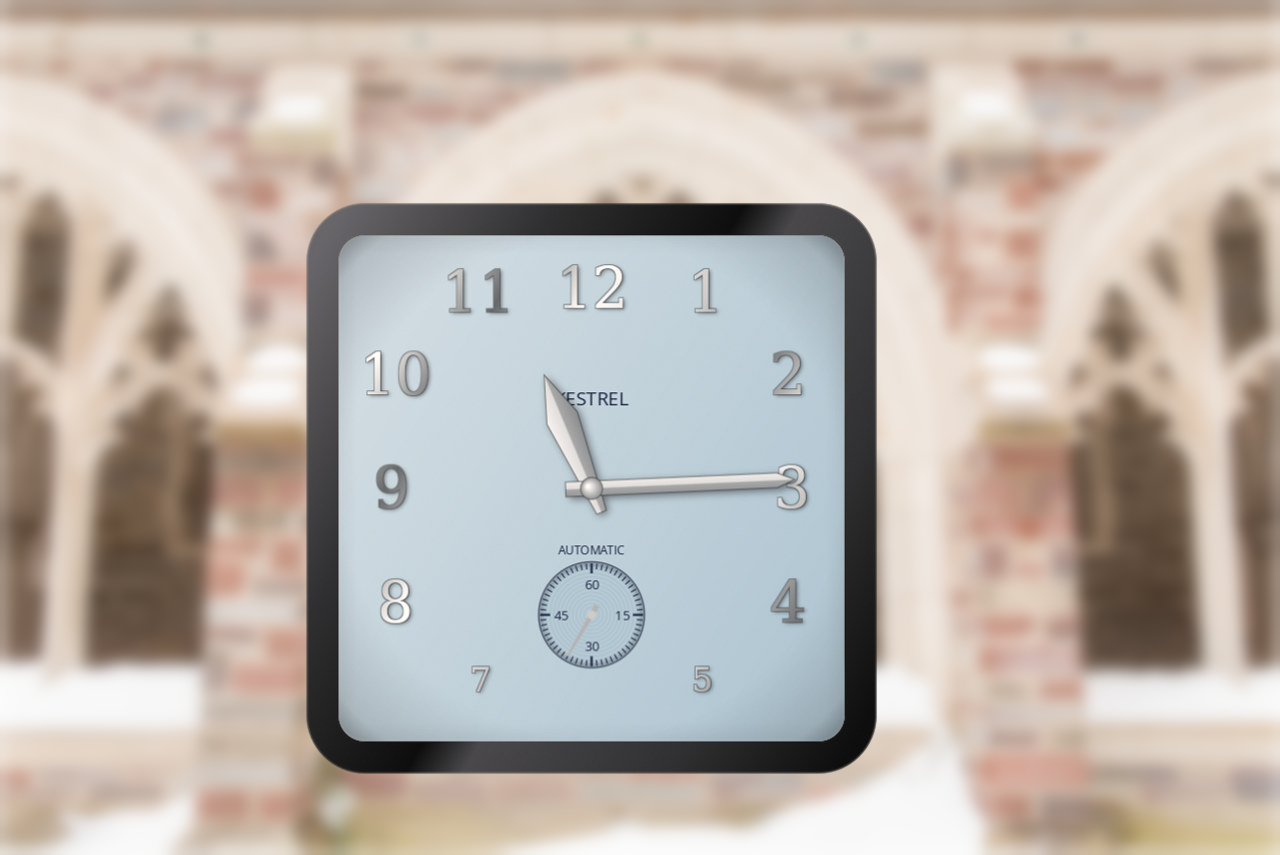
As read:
11,14,35
